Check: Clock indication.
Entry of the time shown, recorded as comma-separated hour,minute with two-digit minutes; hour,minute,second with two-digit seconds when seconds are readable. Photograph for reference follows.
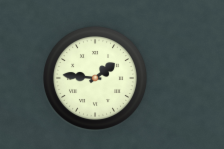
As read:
1,46
